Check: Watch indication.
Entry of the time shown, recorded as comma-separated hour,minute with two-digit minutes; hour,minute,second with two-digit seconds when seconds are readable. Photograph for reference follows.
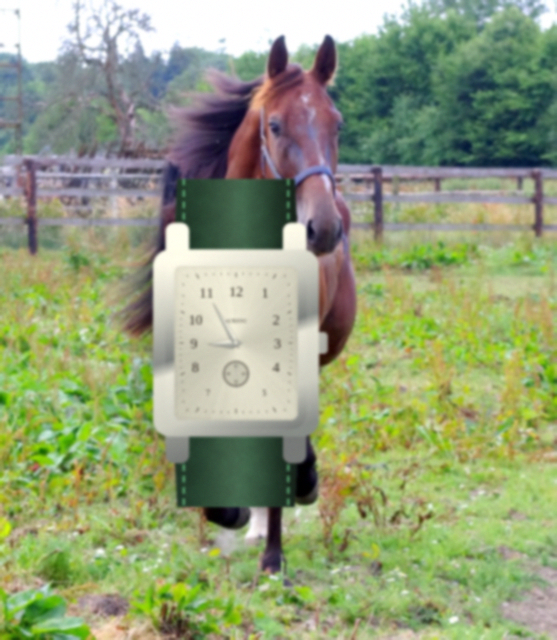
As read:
8,55
